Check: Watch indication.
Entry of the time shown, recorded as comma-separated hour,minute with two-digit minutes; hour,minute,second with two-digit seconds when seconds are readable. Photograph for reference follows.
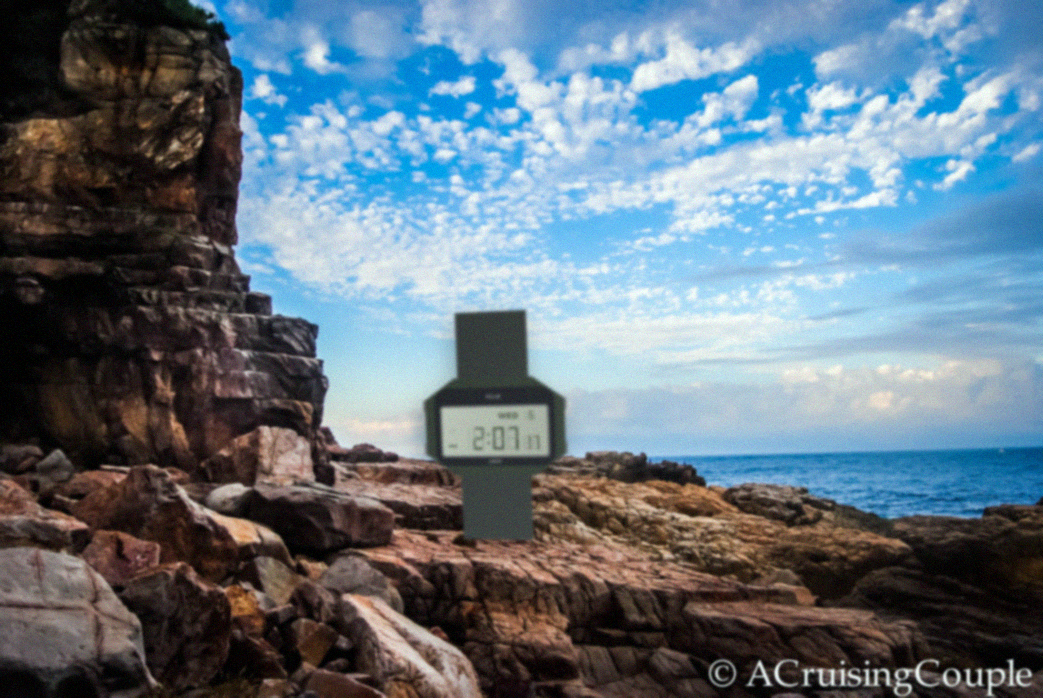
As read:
2,07,17
